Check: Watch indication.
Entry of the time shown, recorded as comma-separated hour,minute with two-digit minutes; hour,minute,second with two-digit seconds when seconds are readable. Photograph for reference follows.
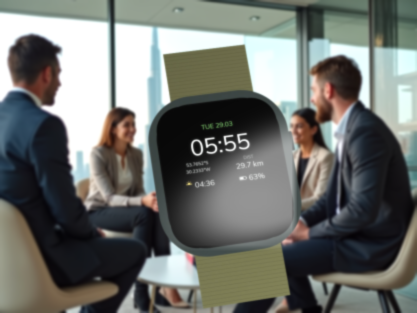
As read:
5,55
